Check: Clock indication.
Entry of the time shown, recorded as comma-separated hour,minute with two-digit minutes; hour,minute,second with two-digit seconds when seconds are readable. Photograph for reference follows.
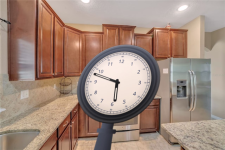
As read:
5,48
